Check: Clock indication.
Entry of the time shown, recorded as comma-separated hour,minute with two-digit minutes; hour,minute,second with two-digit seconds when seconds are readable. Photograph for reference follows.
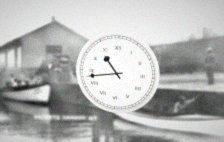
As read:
10,43
